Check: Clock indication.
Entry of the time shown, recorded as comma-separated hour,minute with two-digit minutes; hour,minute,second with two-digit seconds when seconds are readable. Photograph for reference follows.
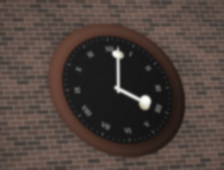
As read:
4,02
